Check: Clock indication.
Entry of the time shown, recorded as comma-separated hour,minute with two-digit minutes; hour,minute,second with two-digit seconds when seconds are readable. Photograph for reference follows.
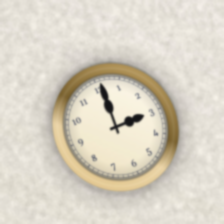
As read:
3,01
